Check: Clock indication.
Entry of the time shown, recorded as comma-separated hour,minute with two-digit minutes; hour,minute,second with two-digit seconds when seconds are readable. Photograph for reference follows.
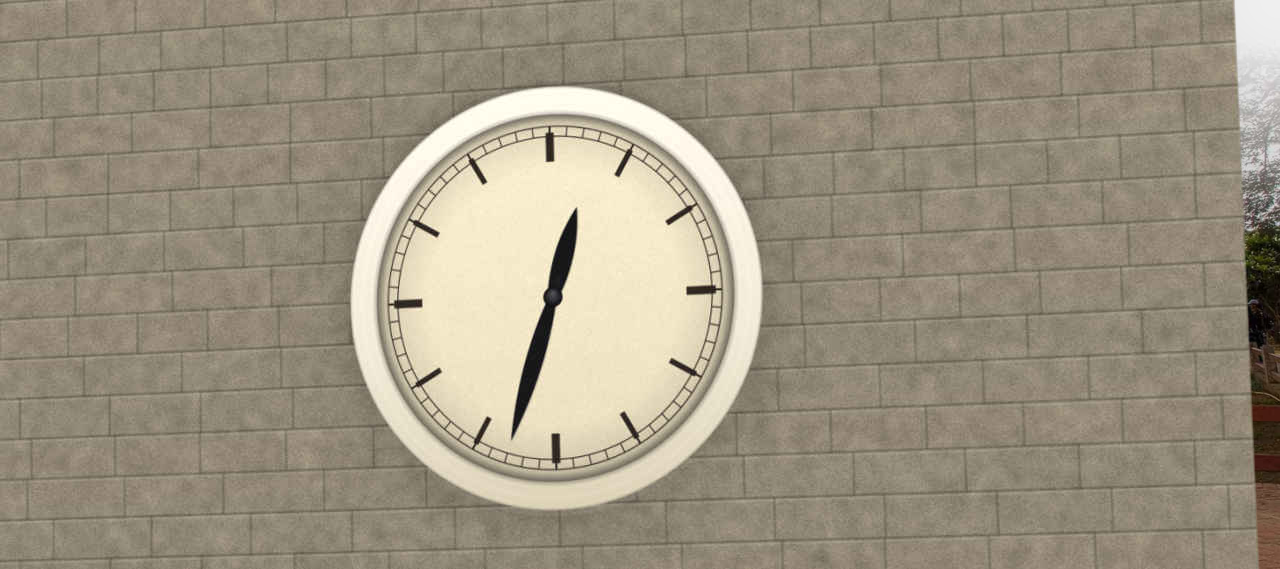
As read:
12,33
